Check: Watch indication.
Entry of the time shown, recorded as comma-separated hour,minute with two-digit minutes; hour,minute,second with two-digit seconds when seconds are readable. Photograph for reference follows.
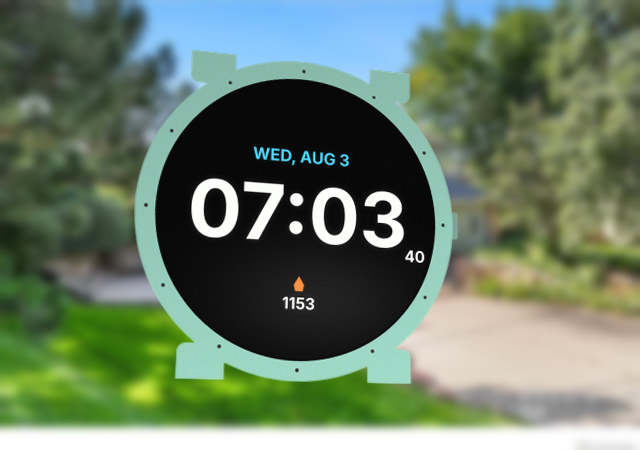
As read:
7,03,40
